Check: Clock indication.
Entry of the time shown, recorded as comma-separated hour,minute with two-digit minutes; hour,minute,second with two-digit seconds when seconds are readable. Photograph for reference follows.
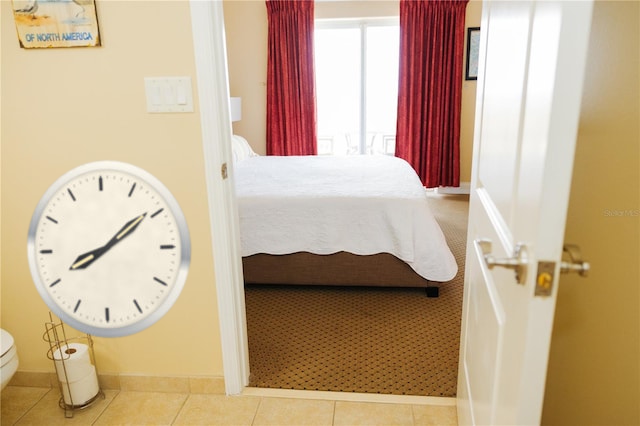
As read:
8,09
